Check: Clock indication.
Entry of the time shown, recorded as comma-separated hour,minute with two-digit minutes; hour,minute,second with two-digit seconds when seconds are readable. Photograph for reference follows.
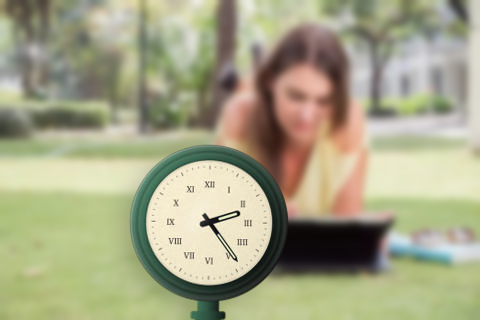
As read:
2,24
